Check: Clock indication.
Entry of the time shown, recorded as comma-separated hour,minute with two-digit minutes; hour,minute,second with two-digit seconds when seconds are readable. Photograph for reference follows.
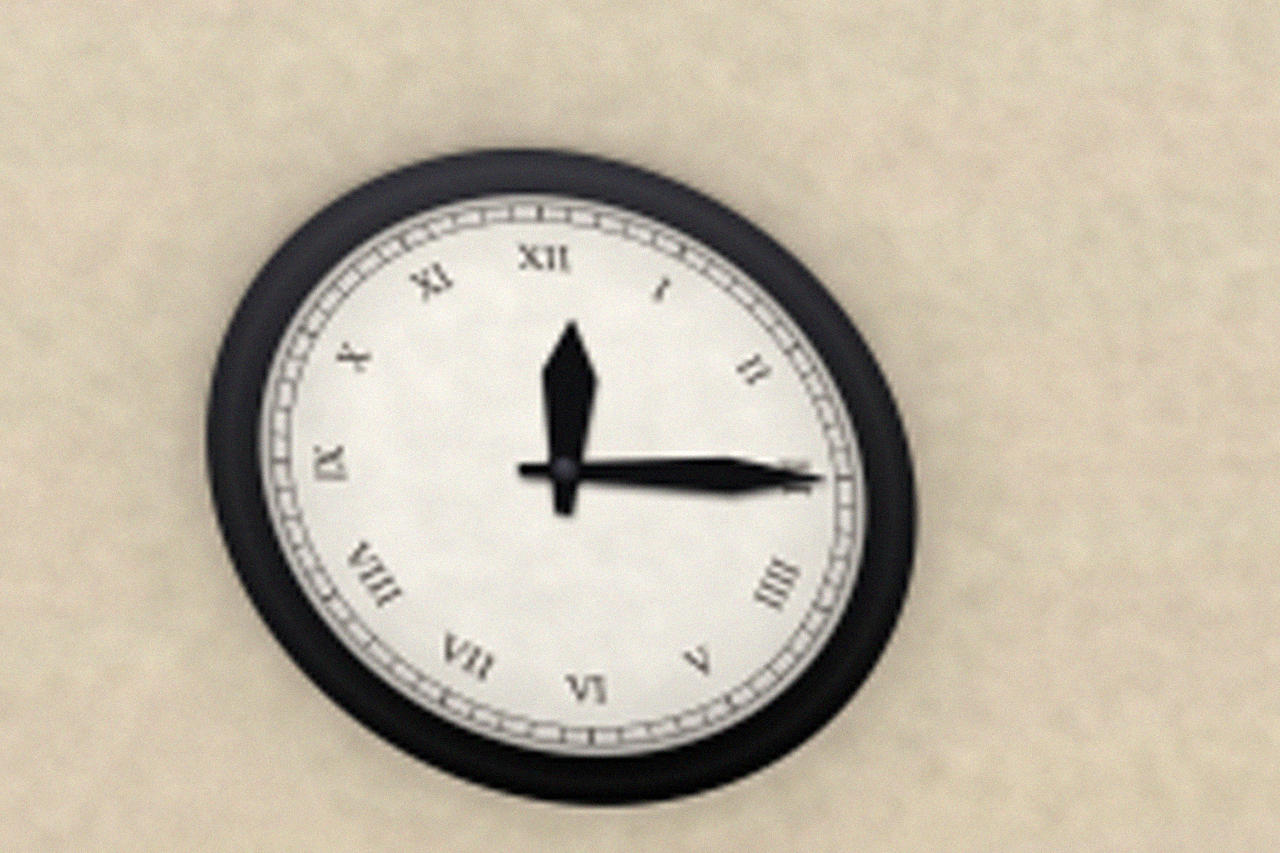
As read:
12,15
